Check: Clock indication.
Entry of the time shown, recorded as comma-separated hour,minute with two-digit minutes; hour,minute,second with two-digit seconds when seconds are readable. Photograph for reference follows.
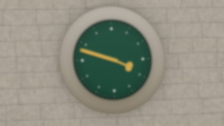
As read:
3,48
